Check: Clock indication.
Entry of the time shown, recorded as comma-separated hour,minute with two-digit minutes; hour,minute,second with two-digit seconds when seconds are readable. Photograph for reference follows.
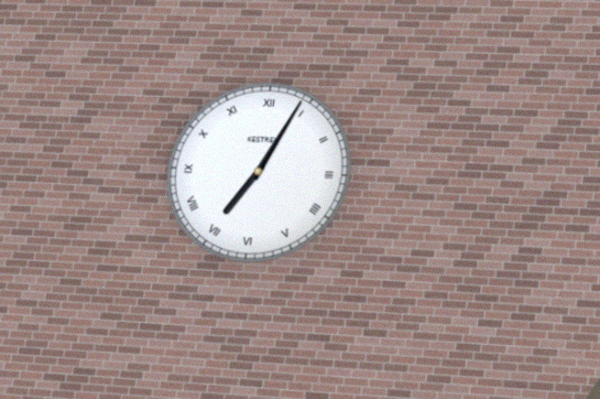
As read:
7,04
